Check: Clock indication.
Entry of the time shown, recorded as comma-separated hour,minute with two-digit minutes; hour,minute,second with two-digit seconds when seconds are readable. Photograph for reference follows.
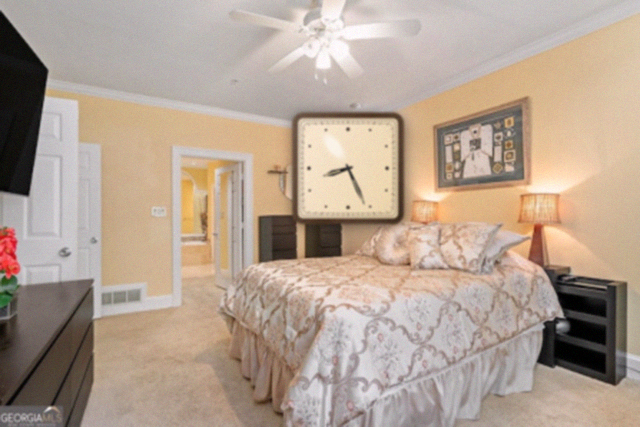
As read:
8,26
